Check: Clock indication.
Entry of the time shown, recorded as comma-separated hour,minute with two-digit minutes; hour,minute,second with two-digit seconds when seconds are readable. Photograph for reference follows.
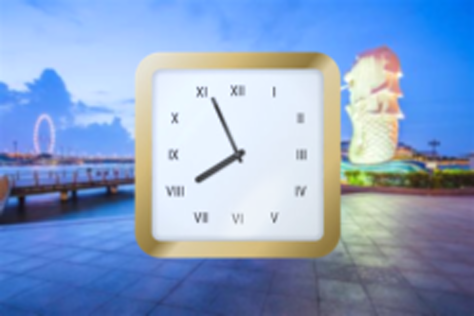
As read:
7,56
